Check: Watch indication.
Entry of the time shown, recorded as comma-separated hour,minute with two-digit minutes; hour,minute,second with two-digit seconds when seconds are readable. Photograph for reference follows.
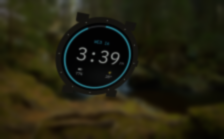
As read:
3,39
